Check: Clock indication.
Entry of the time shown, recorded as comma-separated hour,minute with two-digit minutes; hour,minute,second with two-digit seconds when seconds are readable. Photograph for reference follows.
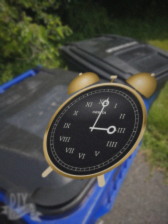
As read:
3,01
